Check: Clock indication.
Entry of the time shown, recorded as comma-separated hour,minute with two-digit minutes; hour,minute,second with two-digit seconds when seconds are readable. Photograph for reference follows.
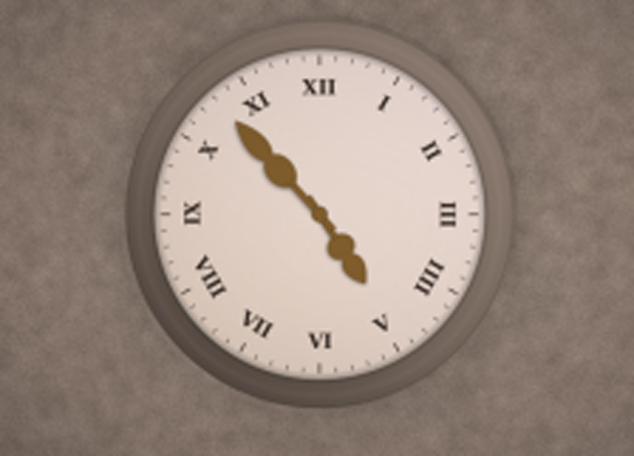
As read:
4,53
